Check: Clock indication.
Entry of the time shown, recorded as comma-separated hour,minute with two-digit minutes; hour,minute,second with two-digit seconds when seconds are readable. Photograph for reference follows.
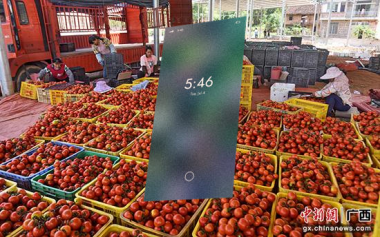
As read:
5,46
